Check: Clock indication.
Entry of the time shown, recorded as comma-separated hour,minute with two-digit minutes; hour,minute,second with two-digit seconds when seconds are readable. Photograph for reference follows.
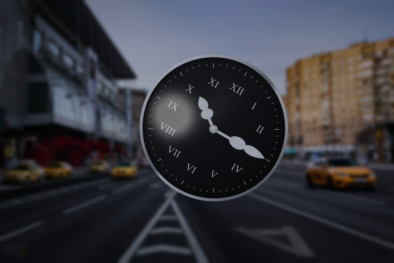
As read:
10,15
